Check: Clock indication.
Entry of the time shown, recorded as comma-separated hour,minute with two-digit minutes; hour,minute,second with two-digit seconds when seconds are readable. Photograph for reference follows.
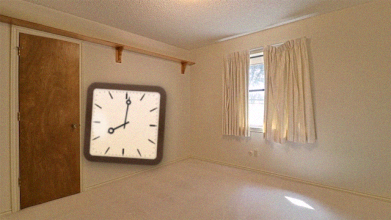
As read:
8,01
